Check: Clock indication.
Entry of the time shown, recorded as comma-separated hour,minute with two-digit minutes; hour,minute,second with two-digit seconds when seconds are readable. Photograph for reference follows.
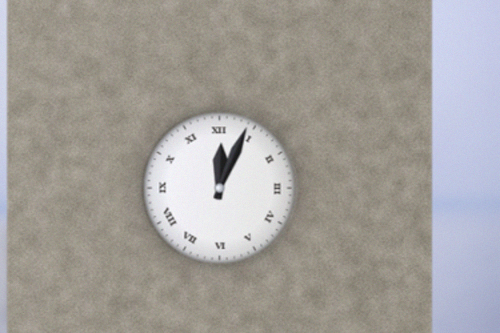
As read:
12,04
